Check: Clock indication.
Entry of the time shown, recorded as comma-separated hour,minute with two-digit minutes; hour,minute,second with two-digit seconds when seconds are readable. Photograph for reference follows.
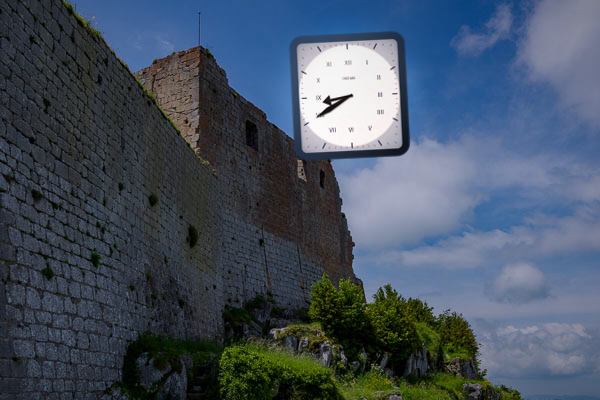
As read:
8,40
